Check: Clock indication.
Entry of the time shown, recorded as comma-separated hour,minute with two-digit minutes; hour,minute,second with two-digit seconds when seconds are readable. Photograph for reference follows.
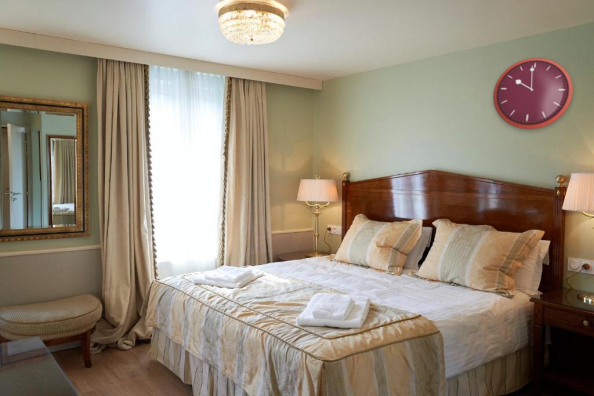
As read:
9,59
